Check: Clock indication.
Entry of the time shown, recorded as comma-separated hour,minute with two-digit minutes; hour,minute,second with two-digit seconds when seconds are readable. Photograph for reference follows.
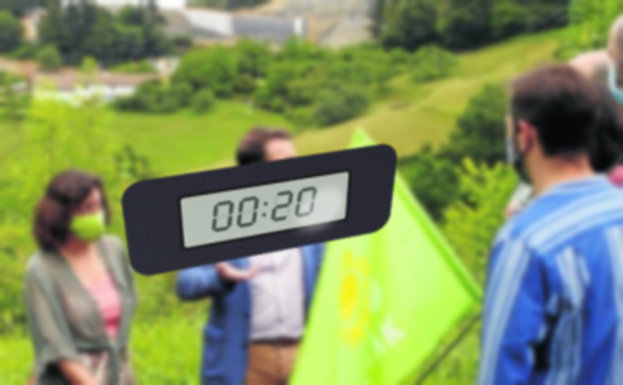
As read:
0,20
